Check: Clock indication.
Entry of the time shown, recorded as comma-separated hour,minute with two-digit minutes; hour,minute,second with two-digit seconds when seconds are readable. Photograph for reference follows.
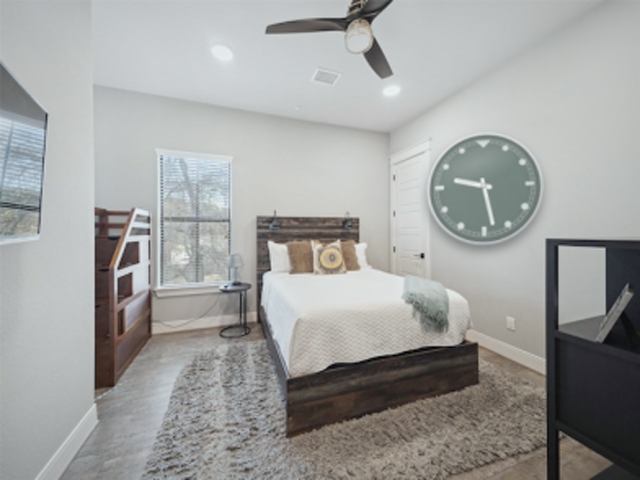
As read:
9,28
